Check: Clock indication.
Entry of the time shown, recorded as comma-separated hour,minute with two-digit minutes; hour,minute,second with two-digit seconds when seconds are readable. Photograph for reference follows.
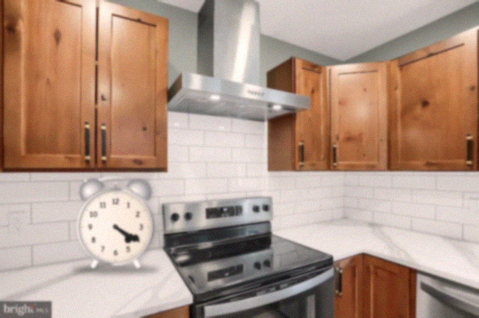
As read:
4,20
